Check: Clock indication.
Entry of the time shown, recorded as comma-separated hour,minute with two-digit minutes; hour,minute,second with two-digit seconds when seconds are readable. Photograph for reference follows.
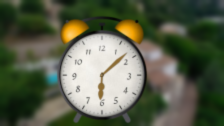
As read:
6,08
